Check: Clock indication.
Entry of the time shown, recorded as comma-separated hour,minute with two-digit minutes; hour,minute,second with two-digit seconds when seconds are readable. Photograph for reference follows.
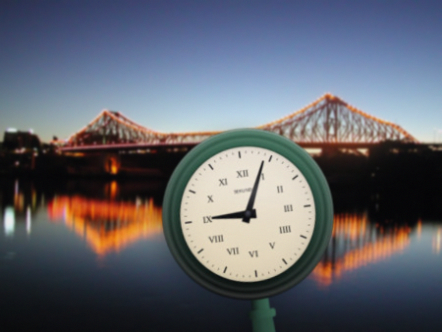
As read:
9,04
